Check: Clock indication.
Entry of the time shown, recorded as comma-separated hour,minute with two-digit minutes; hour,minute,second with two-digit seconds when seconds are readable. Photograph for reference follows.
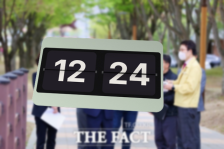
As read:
12,24
